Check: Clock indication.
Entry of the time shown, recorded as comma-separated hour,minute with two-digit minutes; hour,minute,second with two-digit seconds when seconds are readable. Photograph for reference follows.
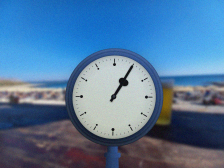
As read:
1,05
